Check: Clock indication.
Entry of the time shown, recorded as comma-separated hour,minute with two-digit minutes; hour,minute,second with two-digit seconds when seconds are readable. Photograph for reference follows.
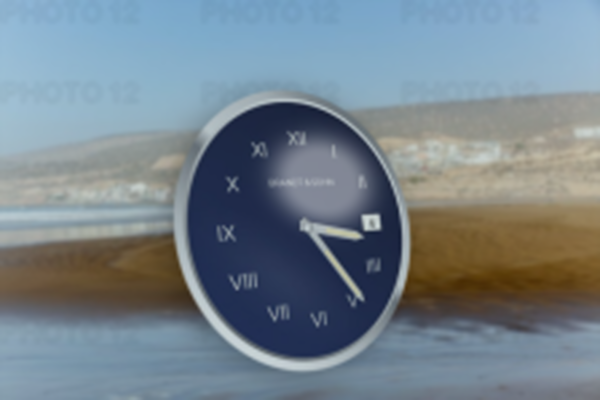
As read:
3,24
